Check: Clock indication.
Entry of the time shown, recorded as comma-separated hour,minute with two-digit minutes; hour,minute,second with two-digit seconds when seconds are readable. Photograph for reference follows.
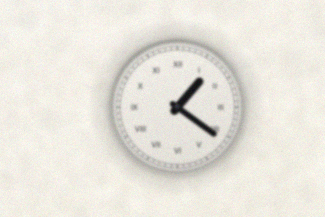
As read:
1,21
